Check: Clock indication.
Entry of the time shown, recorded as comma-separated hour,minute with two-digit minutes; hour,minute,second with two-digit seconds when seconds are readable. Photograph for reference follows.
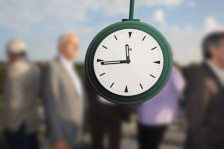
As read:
11,44
